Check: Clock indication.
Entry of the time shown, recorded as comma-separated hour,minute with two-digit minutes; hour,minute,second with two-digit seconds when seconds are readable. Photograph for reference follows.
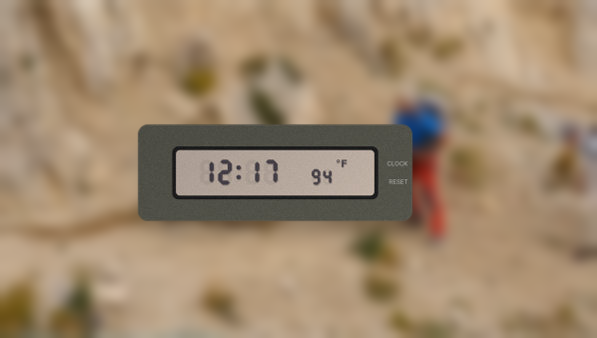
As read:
12,17
